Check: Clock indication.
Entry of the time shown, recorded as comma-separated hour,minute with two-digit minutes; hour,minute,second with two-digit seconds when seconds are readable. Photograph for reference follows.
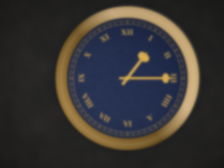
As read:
1,15
